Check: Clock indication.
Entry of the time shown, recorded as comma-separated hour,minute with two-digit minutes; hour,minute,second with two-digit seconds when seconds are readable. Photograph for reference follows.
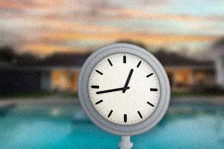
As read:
12,43
